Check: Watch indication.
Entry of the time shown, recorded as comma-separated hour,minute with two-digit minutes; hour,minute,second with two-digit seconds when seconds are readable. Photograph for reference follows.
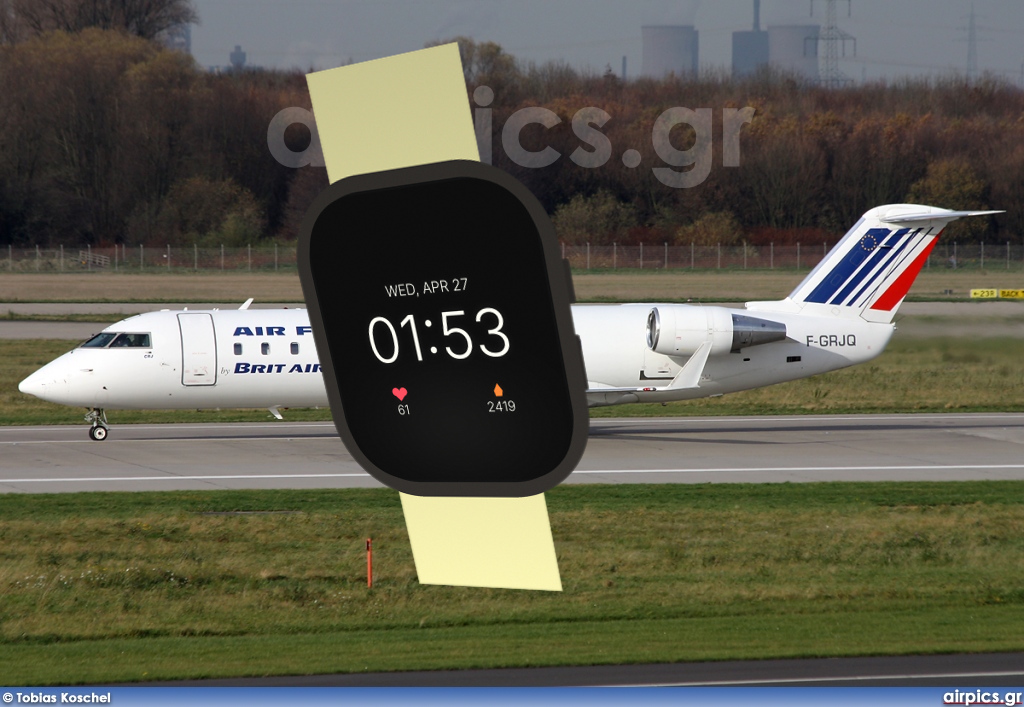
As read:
1,53
